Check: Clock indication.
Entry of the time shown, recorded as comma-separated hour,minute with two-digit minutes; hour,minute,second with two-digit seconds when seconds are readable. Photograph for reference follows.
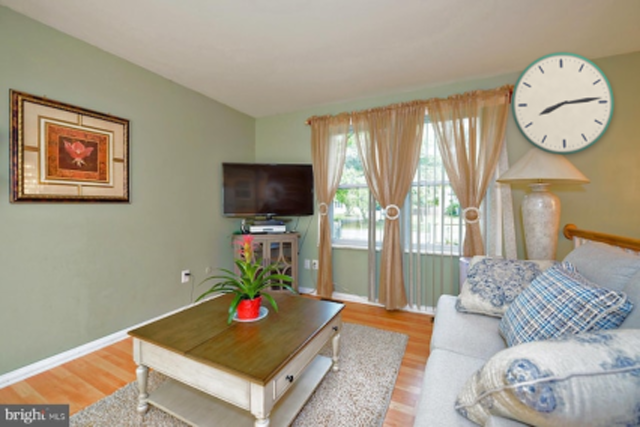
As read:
8,14
